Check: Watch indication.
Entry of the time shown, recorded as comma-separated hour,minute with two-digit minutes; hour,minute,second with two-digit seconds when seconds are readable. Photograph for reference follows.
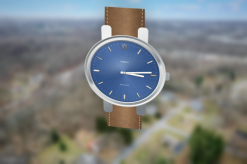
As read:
3,14
